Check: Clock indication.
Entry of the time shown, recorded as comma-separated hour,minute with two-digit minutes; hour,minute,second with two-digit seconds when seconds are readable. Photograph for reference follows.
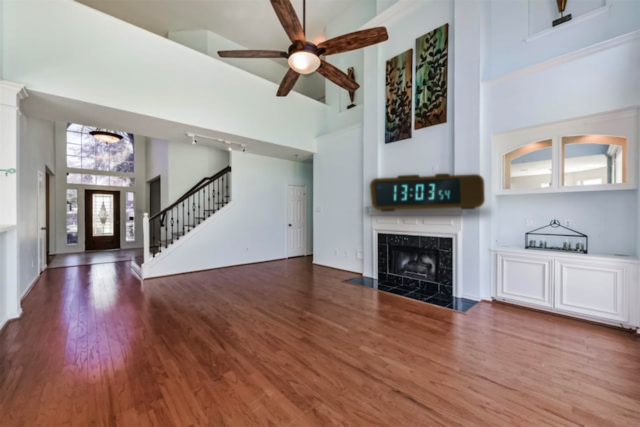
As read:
13,03
